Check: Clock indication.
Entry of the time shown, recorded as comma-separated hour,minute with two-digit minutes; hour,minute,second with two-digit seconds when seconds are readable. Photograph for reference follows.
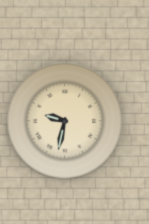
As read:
9,32
